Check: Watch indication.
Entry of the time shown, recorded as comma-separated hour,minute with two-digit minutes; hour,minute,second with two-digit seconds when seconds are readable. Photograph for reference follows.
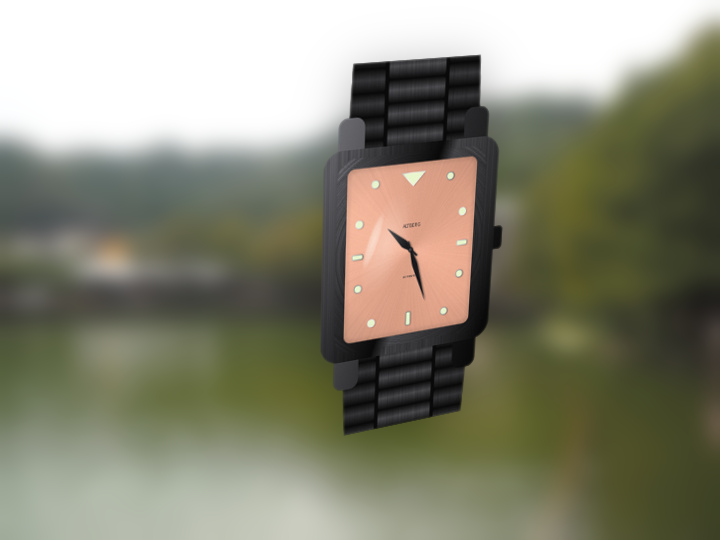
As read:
10,27
